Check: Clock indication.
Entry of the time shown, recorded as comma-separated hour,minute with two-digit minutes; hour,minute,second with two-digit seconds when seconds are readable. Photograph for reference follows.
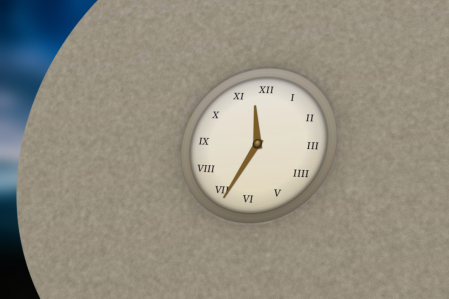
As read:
11,34
